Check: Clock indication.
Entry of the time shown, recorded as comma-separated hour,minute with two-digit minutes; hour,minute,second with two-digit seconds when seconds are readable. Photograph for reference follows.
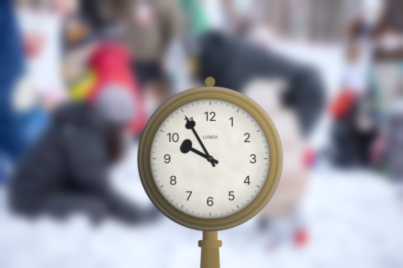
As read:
9,55
